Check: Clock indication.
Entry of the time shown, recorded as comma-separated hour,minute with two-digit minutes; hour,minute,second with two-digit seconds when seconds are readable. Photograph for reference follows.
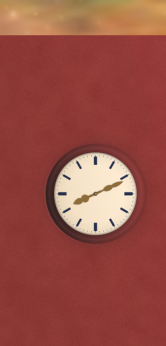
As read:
8,11
